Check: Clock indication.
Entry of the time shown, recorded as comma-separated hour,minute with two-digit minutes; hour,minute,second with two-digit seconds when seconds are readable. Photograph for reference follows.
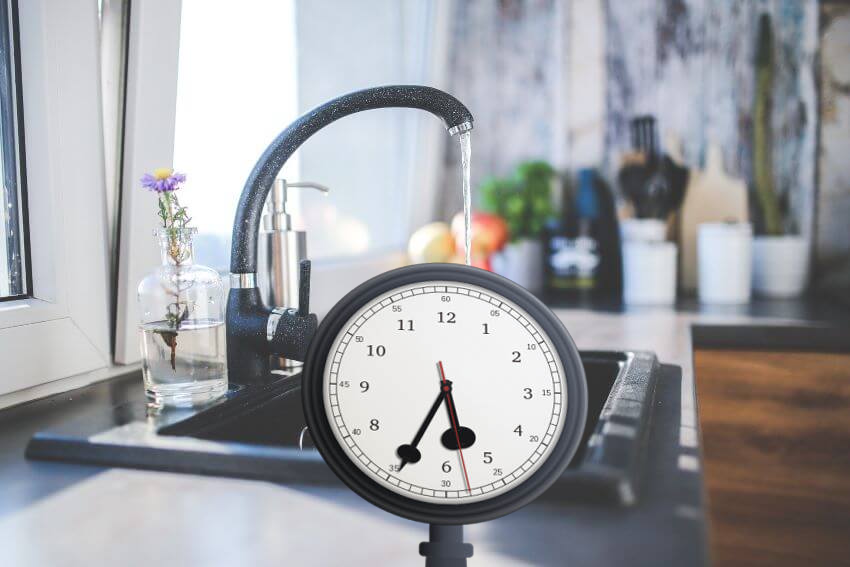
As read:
5,34,28
